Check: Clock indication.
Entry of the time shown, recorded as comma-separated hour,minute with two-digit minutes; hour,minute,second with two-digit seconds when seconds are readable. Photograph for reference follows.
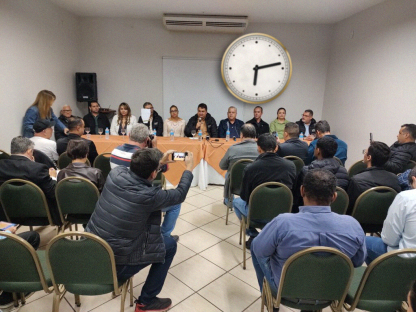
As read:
6,13
